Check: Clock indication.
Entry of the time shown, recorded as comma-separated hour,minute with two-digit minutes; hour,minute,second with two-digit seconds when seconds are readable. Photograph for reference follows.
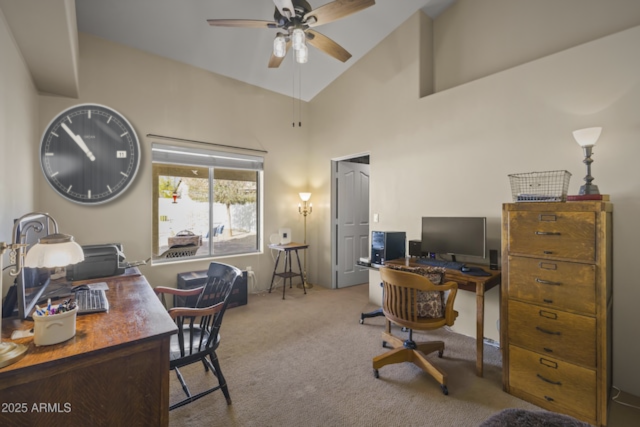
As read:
10,53
